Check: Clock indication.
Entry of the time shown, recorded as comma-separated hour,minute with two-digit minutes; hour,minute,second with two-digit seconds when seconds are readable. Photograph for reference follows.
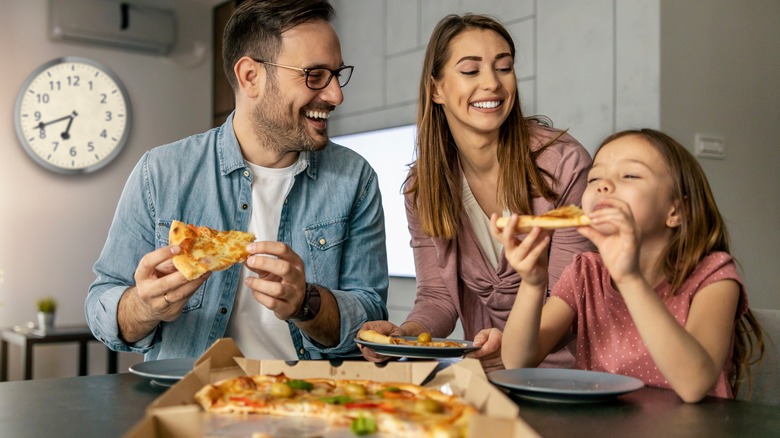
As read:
6,42
